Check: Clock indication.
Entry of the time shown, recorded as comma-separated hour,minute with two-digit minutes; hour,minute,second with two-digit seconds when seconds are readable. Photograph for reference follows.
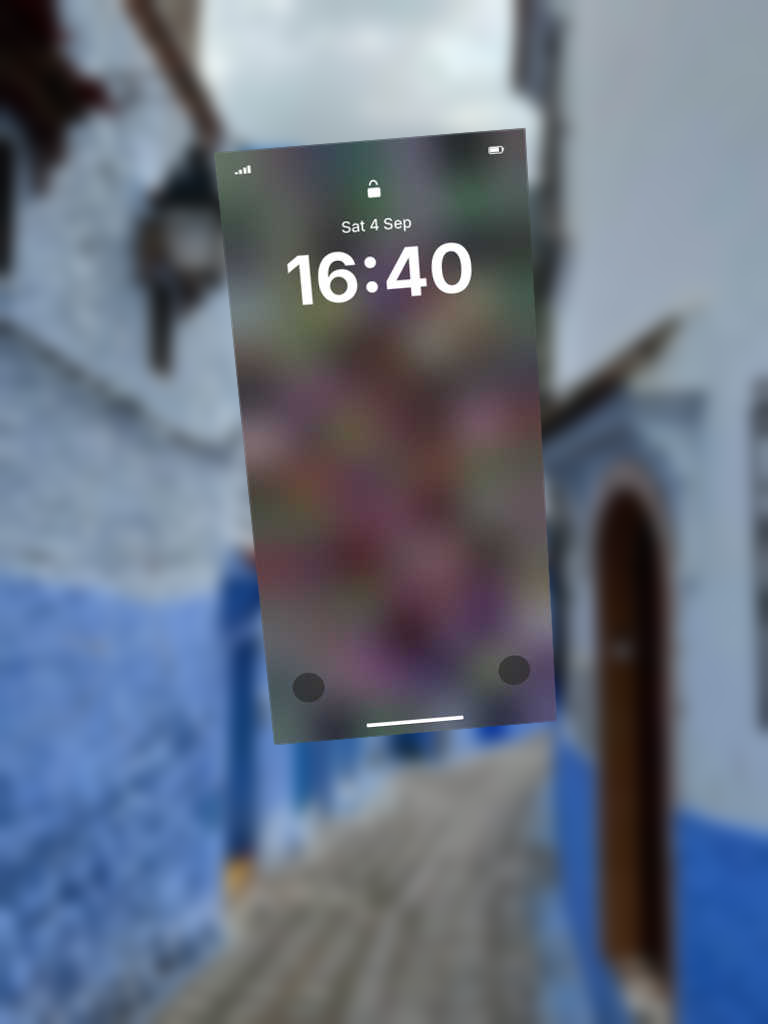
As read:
16,40
